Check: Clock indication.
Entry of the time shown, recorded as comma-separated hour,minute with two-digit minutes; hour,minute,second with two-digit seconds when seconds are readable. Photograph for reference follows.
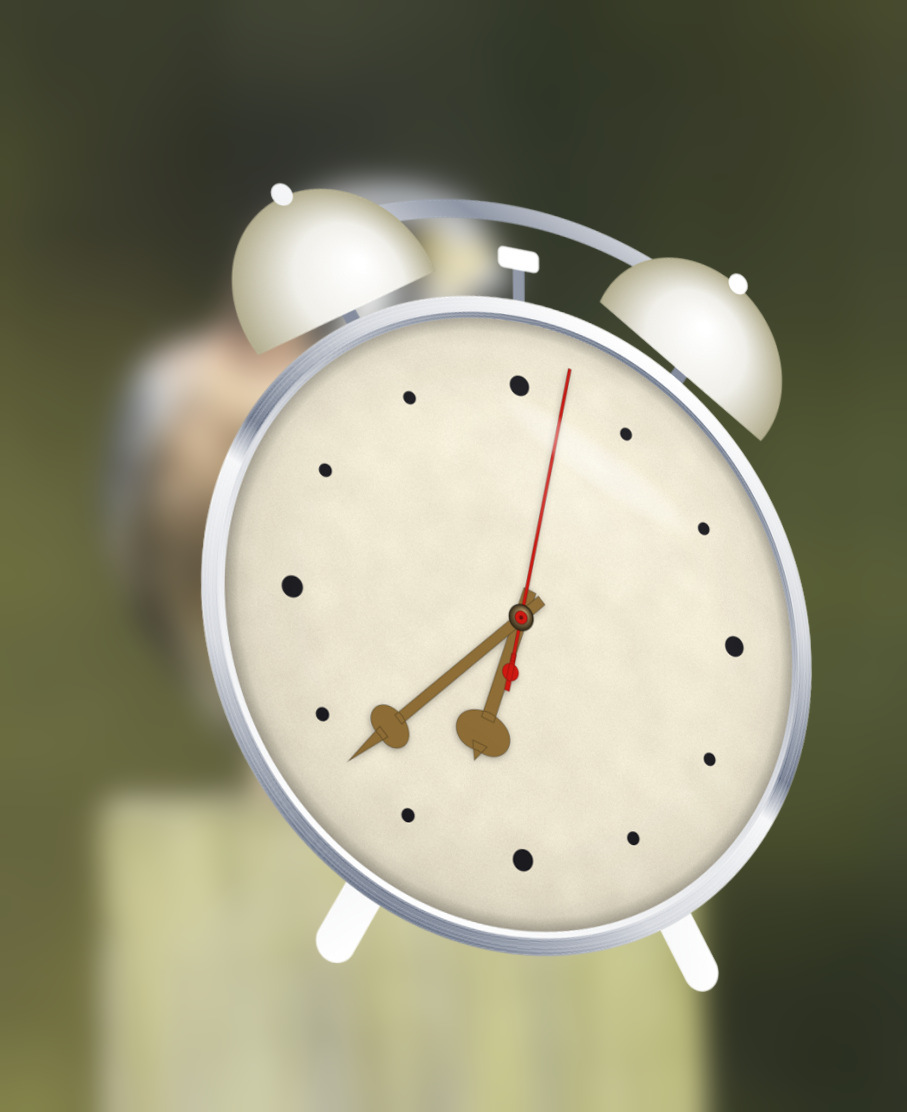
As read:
6,38,02
